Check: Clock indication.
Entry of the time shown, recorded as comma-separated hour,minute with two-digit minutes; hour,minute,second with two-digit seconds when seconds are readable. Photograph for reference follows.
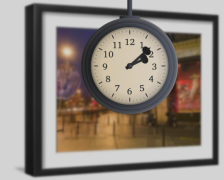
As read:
2,08
